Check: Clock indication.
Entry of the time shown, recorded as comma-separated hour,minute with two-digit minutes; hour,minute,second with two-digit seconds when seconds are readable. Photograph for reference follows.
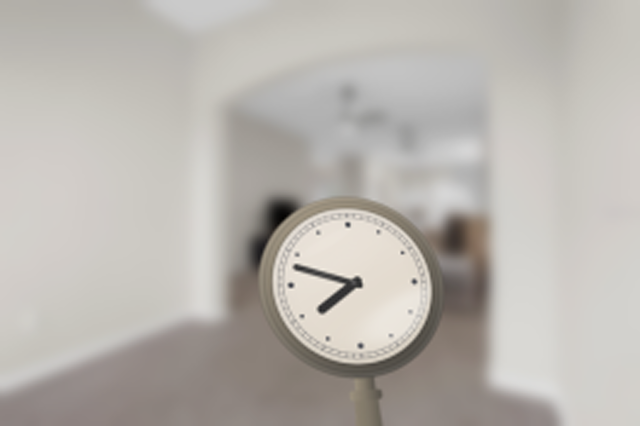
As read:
7,48
